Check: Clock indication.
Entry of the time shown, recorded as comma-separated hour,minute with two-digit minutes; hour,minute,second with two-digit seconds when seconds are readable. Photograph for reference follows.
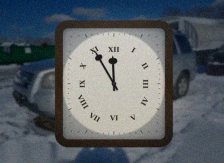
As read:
11,55
